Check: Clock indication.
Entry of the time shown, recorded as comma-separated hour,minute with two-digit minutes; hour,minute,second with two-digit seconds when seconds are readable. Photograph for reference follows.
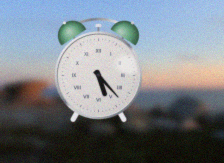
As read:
5,23
